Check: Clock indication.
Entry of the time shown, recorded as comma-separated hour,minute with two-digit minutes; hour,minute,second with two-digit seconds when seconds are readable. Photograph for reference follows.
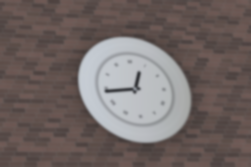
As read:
12,44
